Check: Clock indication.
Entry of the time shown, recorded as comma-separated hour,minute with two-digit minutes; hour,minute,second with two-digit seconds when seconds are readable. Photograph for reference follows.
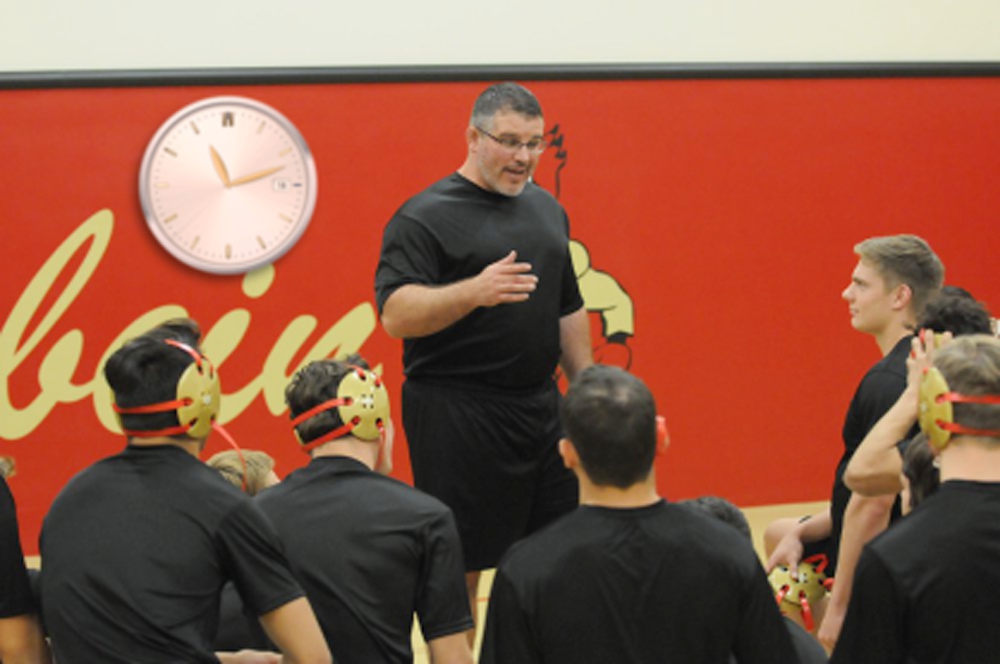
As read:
11,12
